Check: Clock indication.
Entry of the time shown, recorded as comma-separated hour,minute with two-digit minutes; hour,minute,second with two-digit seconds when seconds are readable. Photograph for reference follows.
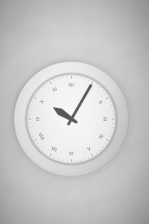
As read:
10,05
